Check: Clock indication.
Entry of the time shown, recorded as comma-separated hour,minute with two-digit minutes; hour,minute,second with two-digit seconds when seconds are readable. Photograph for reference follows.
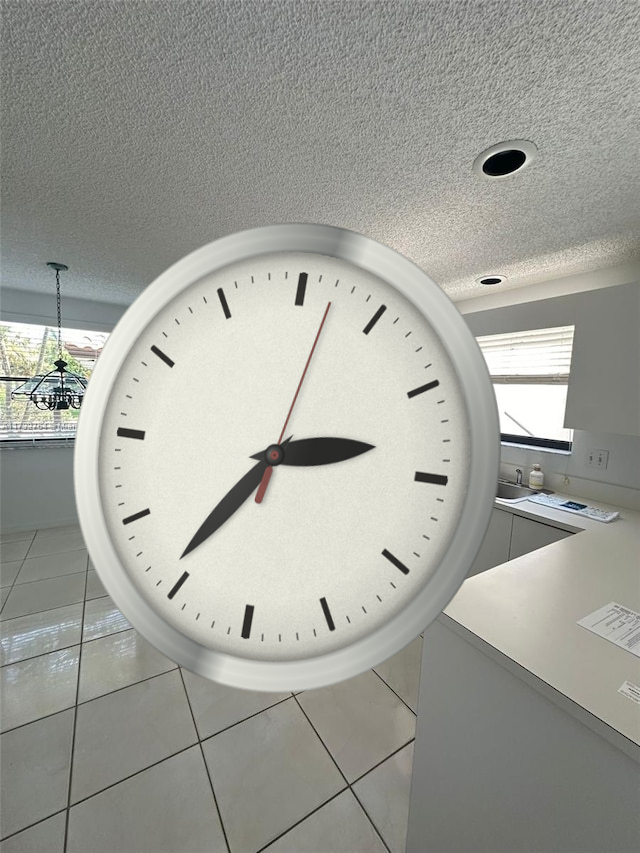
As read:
2,36,02
